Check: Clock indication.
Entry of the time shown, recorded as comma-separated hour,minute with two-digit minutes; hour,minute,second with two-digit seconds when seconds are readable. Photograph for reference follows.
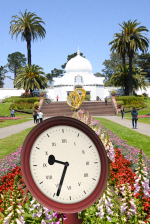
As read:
9,34
